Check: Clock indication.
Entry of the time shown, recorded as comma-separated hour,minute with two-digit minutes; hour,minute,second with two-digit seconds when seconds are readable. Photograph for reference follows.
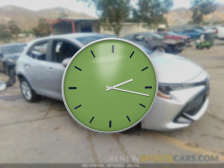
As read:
2,17
